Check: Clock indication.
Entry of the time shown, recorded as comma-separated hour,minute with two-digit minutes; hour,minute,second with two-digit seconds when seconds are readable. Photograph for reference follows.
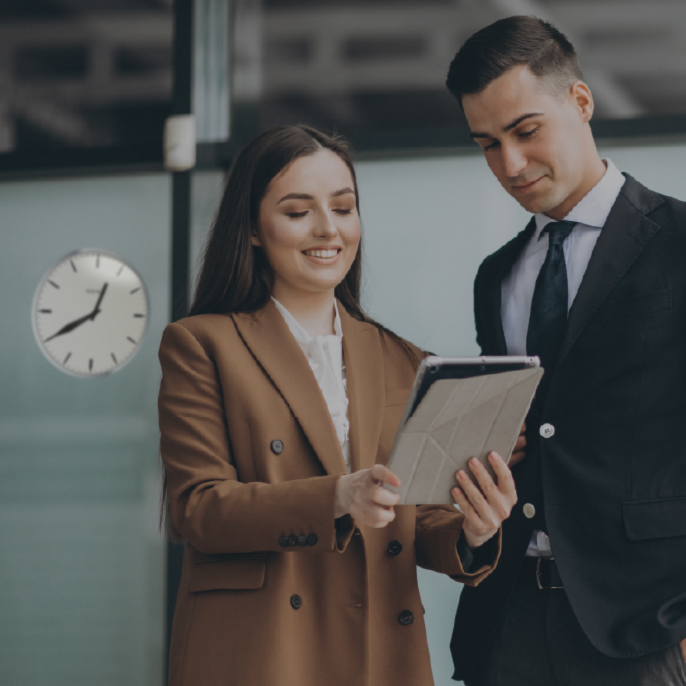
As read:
12,40
